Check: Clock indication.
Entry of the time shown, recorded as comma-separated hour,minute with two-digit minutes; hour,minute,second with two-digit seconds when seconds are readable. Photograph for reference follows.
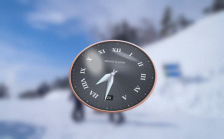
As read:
7,31
